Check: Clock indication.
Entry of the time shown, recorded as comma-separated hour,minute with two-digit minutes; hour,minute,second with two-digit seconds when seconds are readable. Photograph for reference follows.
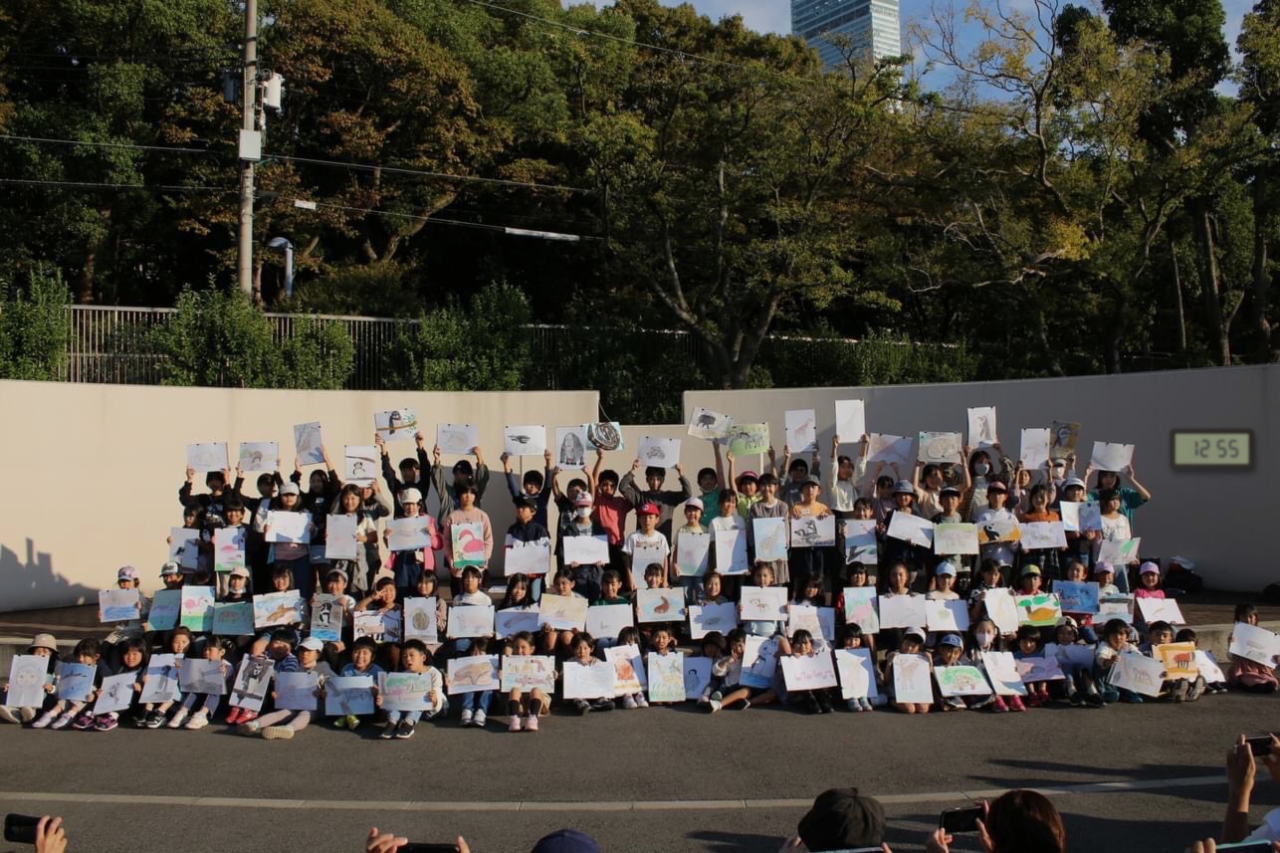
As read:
12,55
